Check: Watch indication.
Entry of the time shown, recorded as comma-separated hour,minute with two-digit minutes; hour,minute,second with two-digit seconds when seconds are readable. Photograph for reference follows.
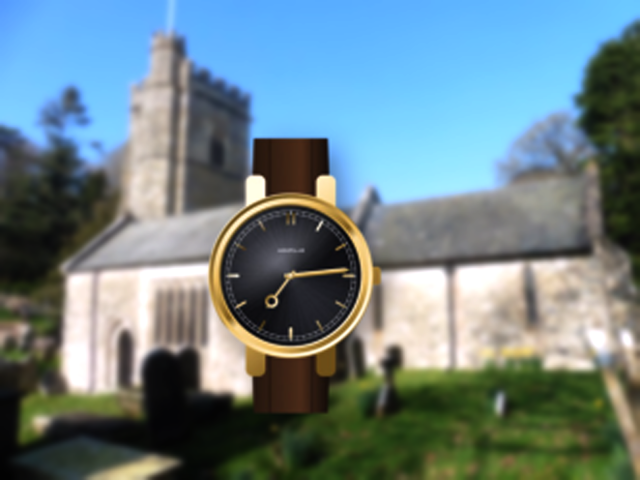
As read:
7,14
